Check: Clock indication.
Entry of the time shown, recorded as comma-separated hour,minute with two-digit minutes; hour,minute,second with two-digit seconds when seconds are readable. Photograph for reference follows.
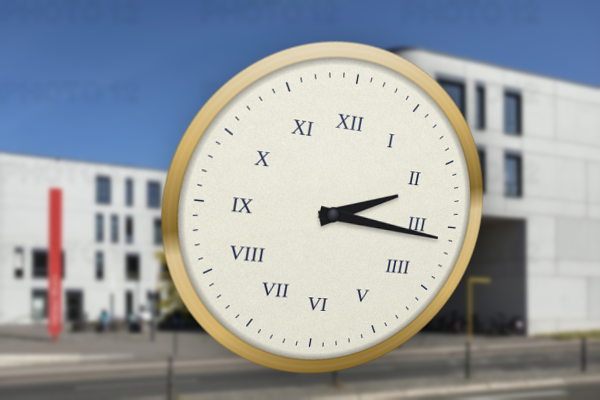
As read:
2,16
